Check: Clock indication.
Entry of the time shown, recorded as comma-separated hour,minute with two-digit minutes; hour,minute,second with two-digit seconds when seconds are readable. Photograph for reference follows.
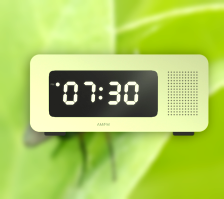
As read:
7,30
